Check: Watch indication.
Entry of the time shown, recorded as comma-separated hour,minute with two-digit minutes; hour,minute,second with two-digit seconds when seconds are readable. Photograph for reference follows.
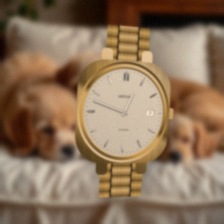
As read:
12,48
